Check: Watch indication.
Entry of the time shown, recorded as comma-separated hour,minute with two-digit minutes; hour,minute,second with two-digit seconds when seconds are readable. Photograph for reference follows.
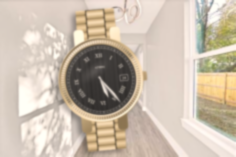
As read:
5,24
